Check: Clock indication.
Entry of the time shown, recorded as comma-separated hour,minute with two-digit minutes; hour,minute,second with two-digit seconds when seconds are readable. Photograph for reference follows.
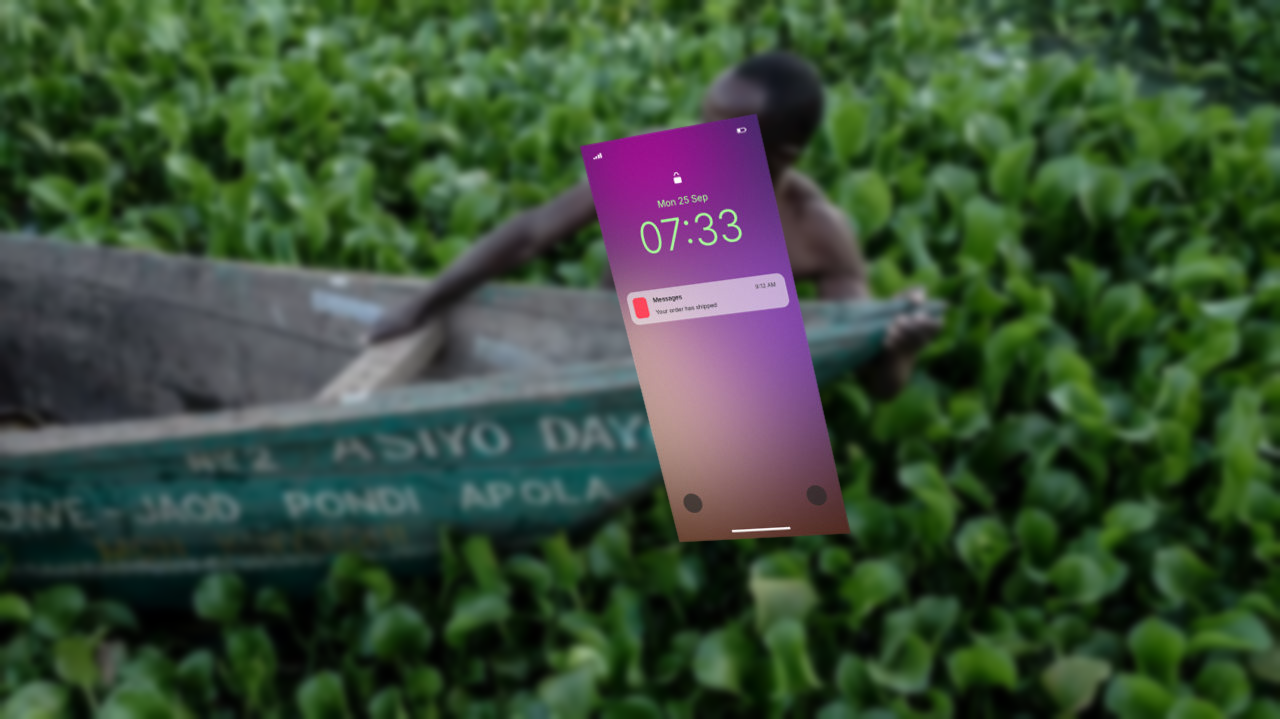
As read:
7,33
